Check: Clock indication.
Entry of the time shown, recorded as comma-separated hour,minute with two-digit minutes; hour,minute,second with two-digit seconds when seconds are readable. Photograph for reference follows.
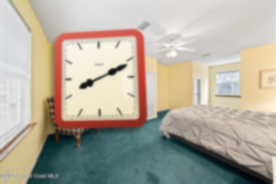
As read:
8,11
